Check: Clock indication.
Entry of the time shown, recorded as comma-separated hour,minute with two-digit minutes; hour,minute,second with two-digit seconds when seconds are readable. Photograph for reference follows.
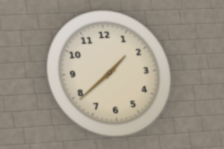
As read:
1,39
